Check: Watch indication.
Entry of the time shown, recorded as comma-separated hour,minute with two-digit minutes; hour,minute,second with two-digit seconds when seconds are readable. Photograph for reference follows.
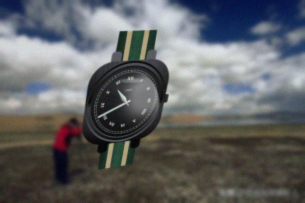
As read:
10,41
